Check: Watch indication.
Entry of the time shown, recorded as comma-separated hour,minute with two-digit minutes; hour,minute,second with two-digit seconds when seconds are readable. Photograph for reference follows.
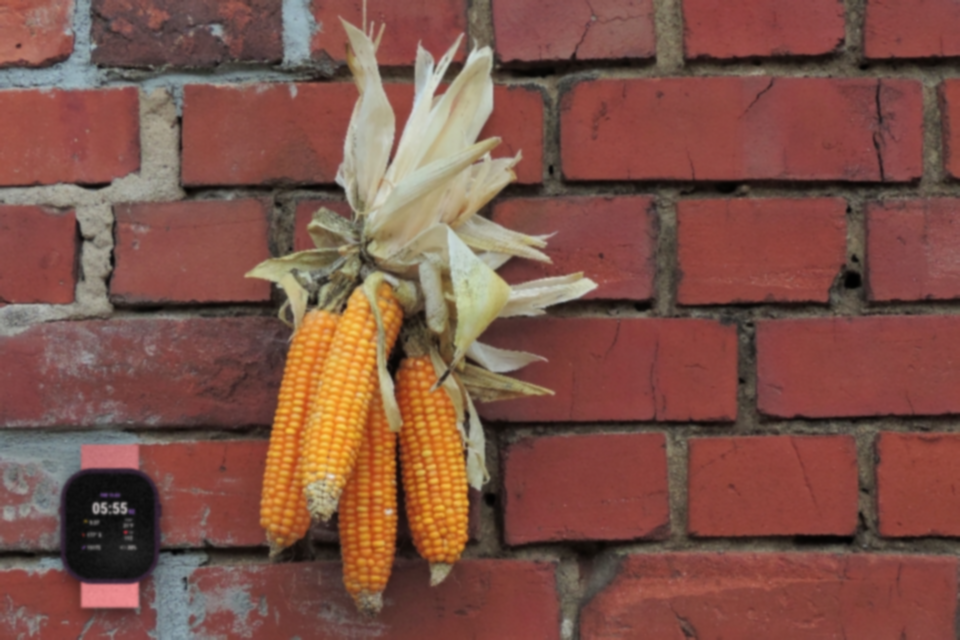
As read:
5,55
